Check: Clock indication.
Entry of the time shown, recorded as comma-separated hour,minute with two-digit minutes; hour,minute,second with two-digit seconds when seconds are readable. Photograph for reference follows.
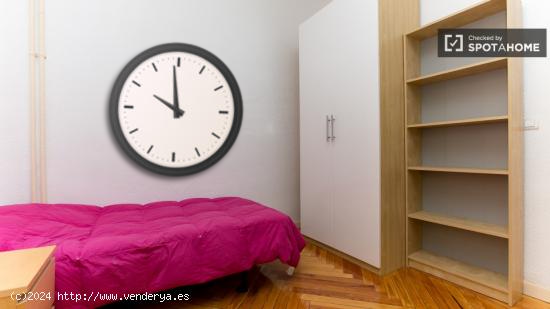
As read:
9,59
